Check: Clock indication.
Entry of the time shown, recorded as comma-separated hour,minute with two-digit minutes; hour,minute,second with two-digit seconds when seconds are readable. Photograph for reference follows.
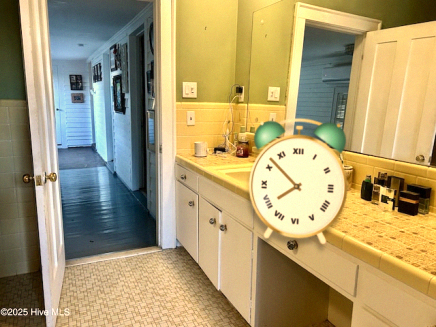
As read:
7,52
